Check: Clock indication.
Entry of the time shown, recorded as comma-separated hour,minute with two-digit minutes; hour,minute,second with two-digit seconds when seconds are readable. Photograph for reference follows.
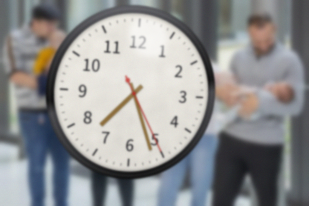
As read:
7,26,25
